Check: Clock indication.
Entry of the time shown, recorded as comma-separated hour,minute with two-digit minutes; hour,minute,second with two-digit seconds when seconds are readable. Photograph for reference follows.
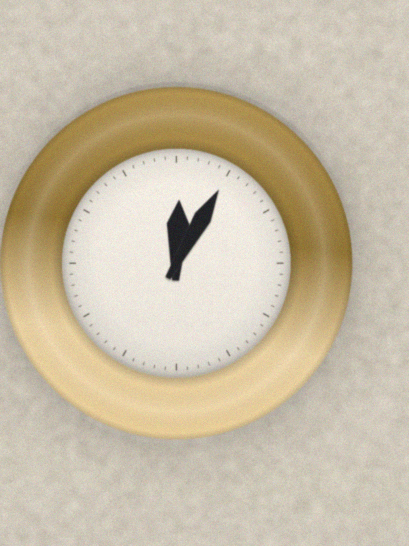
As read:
12,05
